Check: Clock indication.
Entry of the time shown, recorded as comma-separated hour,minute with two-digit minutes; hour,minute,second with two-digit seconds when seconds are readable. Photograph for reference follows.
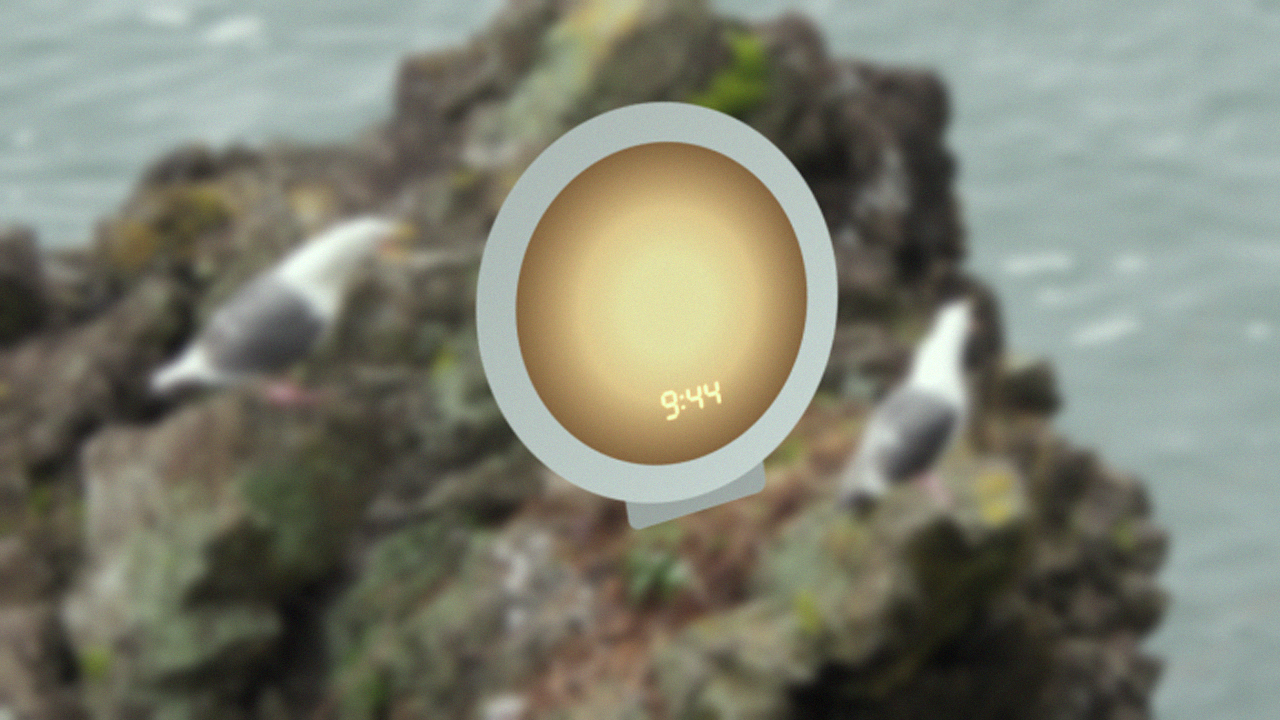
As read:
9,44
